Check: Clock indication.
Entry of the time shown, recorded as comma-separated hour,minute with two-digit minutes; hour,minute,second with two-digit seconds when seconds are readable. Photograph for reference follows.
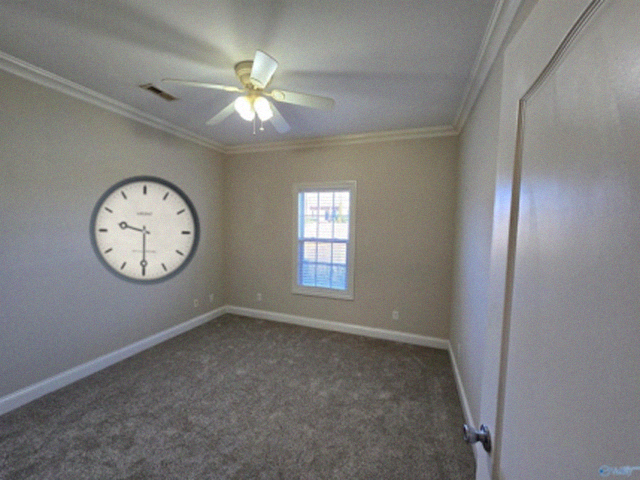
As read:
9,30
